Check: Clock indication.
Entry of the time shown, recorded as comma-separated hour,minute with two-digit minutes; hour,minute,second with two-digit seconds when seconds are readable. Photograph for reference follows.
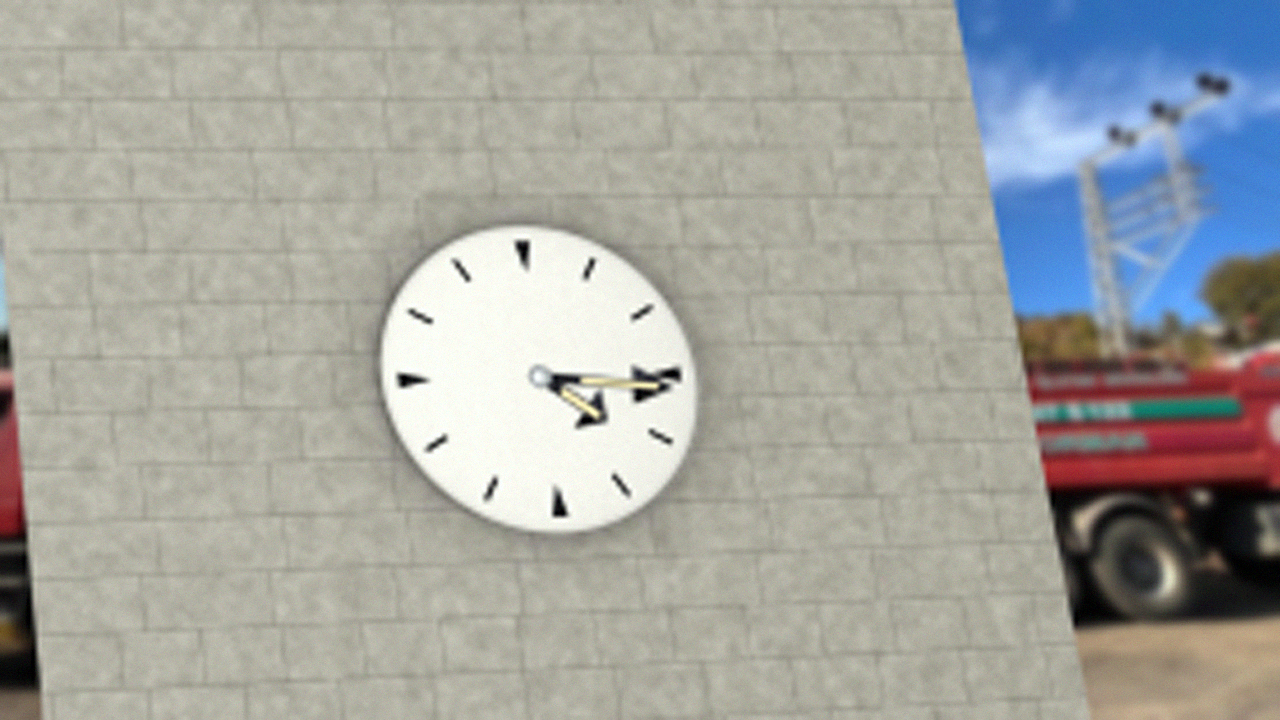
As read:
4,16
